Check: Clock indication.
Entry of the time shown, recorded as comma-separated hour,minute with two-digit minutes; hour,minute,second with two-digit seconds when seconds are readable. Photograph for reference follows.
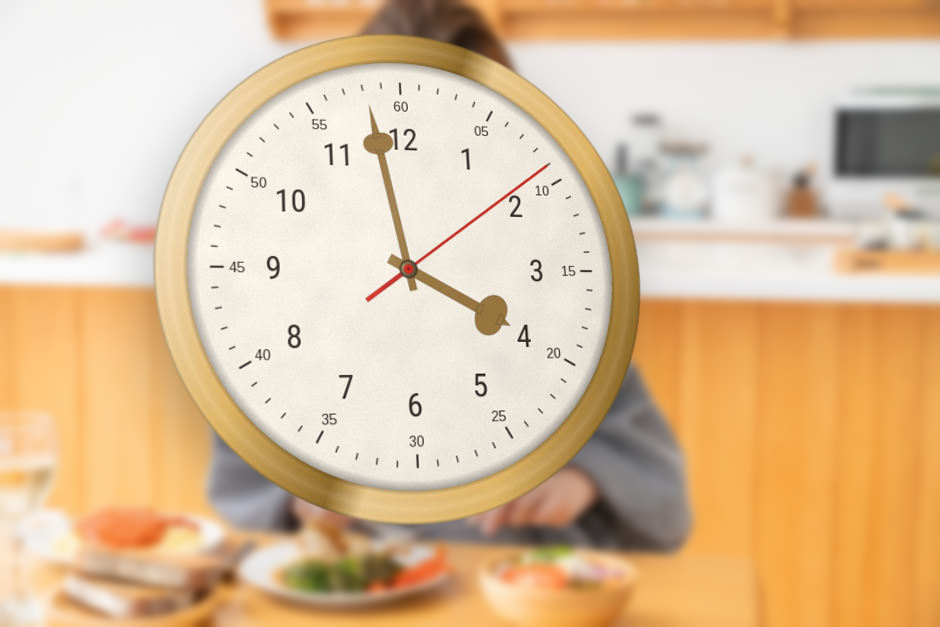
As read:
3,58,09
